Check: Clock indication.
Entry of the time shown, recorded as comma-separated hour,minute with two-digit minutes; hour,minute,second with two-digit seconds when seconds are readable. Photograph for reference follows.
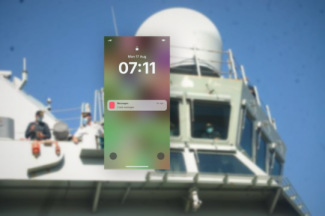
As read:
7,11
